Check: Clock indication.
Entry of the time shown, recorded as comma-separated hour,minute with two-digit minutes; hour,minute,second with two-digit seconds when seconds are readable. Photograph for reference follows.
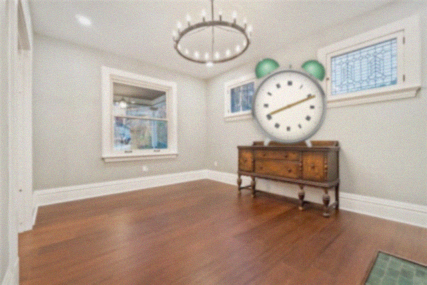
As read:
8,11
